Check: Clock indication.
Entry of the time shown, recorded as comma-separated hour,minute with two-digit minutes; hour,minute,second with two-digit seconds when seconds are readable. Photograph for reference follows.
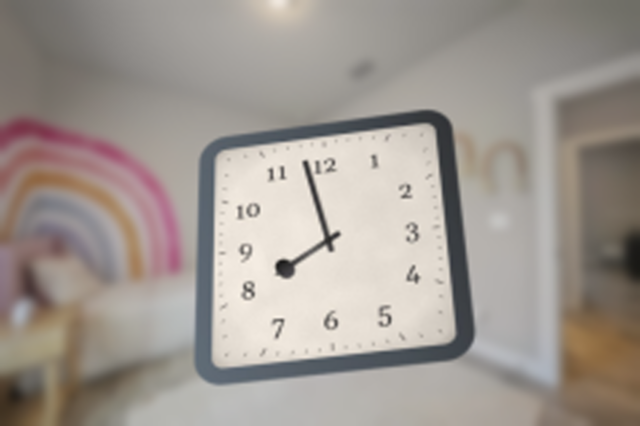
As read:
7,58
